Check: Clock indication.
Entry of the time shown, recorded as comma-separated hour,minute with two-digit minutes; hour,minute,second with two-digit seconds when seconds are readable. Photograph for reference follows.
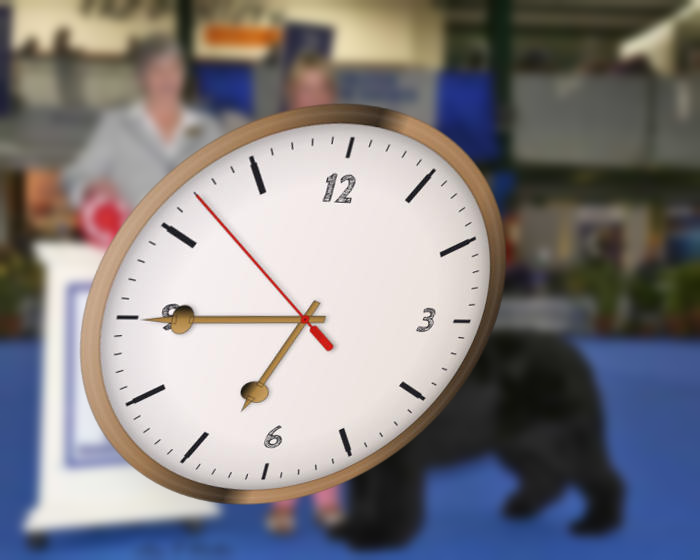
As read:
6,44,52
